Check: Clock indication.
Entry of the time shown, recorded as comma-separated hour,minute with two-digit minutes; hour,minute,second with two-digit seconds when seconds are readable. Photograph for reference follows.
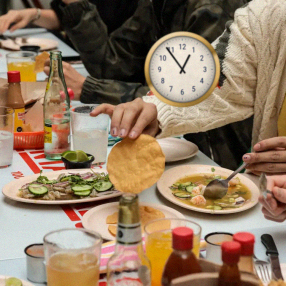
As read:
12,54
